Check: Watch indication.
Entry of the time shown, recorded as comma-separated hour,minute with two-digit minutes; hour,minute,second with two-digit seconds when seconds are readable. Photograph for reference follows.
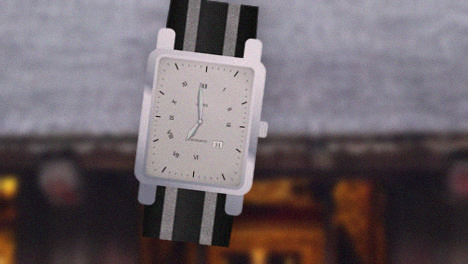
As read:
6,59
